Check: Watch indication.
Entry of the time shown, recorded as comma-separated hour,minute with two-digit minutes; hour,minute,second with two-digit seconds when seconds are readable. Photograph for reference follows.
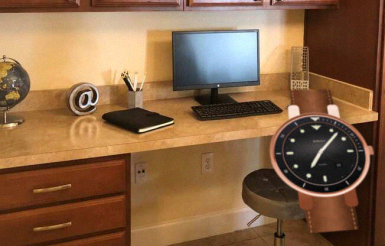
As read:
7,07
